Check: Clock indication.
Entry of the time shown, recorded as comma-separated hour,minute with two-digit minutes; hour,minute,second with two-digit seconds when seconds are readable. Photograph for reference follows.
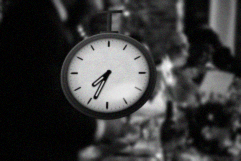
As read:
7,34
